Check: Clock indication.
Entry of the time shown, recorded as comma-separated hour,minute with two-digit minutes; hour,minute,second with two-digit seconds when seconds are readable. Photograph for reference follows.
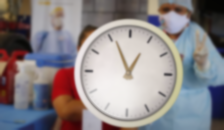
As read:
12,56
